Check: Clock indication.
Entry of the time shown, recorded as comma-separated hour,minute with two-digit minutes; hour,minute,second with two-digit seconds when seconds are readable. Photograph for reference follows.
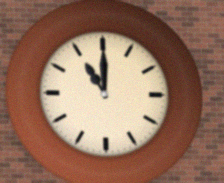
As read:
11,00
